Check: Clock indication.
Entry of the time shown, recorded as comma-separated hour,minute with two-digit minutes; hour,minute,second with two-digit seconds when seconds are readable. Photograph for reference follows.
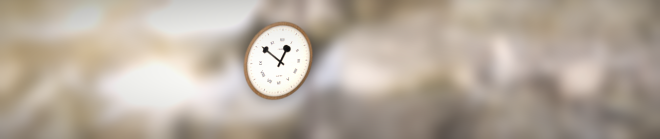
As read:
12,51
